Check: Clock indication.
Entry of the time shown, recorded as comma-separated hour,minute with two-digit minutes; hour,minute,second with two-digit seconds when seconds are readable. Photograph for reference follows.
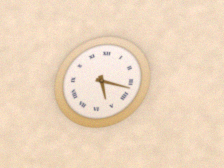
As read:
5,17
